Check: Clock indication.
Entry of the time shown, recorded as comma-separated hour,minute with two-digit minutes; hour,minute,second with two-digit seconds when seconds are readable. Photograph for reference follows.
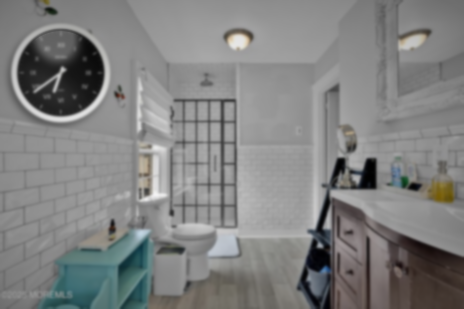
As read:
6,39
